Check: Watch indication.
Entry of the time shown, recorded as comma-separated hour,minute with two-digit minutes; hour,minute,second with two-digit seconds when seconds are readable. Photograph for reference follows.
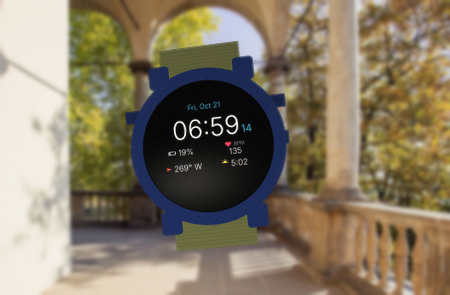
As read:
6,59,14
